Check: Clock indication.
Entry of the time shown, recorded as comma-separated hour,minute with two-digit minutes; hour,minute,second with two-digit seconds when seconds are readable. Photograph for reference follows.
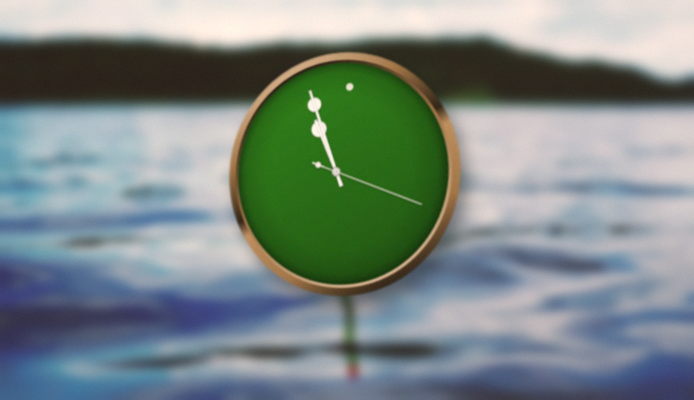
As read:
10,55,17
